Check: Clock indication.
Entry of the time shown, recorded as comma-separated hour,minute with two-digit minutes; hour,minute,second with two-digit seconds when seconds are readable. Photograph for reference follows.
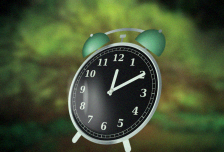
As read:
12,10
